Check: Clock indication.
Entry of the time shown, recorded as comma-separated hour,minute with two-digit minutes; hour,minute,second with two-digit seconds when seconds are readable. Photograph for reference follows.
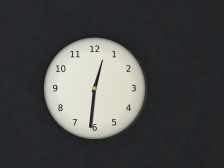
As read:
12,31
